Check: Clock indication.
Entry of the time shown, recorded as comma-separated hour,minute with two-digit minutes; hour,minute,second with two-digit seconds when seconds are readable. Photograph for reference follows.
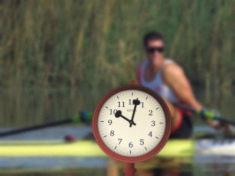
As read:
10,02
